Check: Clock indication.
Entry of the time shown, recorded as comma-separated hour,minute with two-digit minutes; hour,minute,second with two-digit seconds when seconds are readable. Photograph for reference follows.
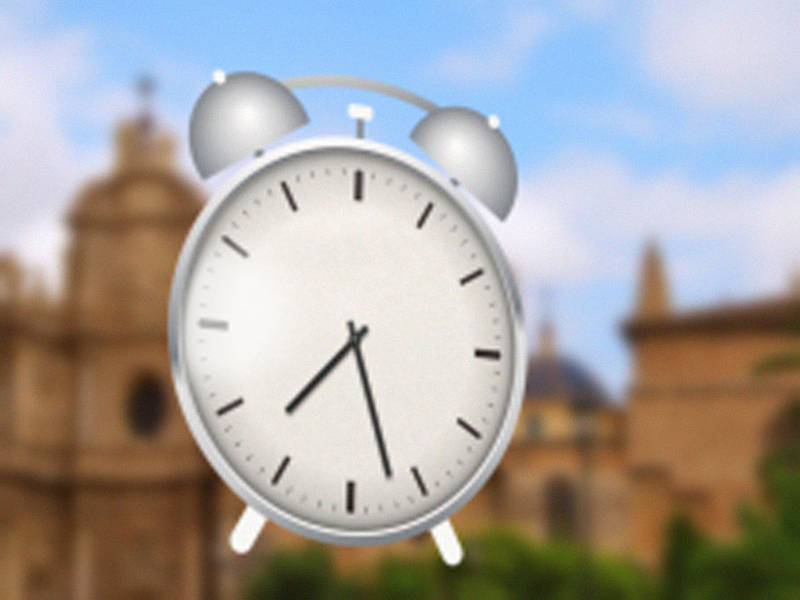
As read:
7,27
